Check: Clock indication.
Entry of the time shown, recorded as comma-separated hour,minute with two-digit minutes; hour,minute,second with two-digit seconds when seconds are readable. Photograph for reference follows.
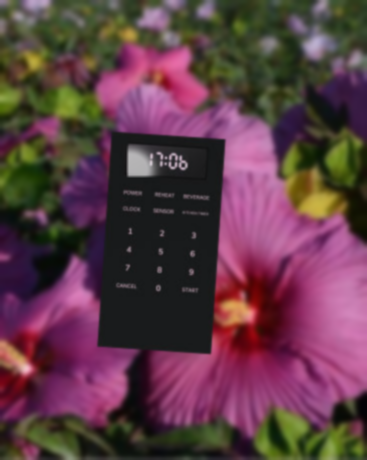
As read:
17,06
